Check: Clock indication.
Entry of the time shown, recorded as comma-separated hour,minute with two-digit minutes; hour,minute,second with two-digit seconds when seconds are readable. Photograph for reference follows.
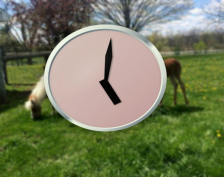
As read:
5,01
